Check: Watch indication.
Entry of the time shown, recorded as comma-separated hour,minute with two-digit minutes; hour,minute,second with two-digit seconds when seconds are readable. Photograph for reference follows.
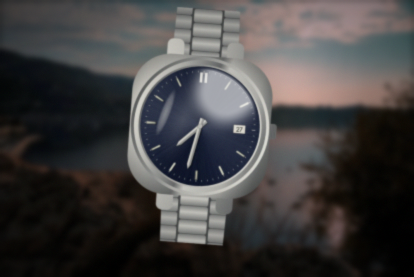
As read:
7,32
